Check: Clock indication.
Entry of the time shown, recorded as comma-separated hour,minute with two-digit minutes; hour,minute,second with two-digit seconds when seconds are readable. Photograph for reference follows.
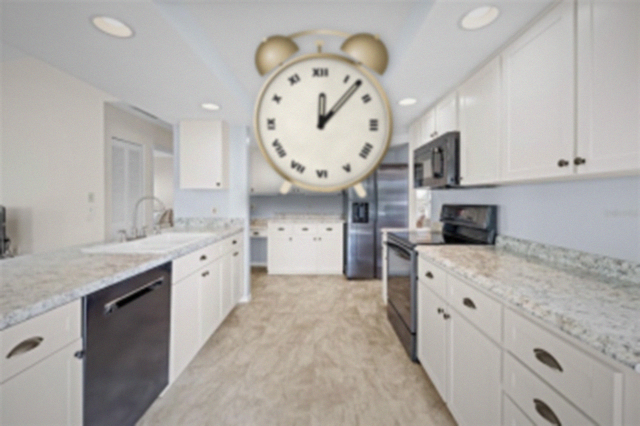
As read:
12,07
